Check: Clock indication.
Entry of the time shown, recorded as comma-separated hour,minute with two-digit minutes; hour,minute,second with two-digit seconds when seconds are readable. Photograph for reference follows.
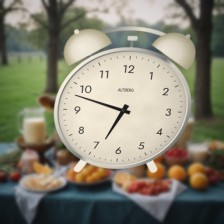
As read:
6,48
